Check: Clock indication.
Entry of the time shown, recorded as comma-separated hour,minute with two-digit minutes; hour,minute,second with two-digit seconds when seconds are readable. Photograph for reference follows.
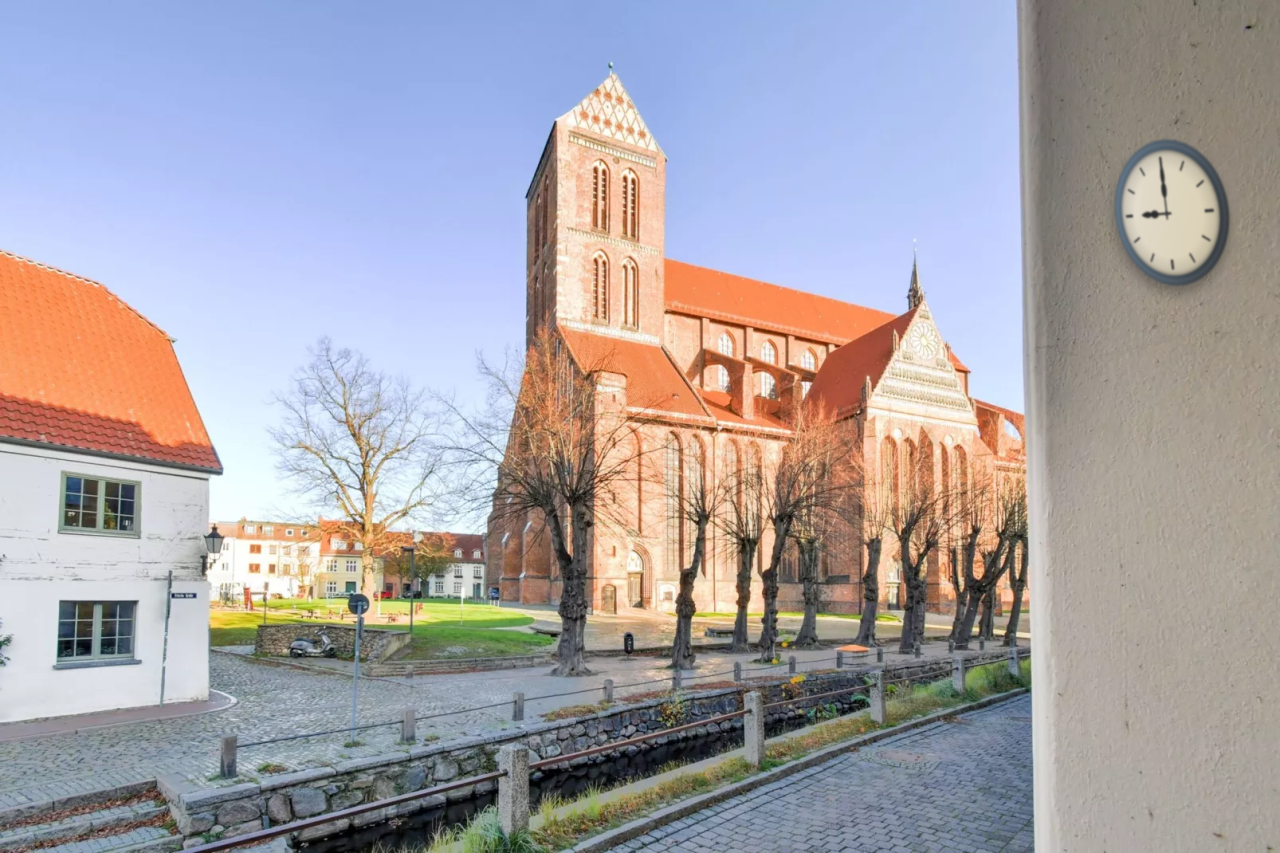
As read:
9,00
